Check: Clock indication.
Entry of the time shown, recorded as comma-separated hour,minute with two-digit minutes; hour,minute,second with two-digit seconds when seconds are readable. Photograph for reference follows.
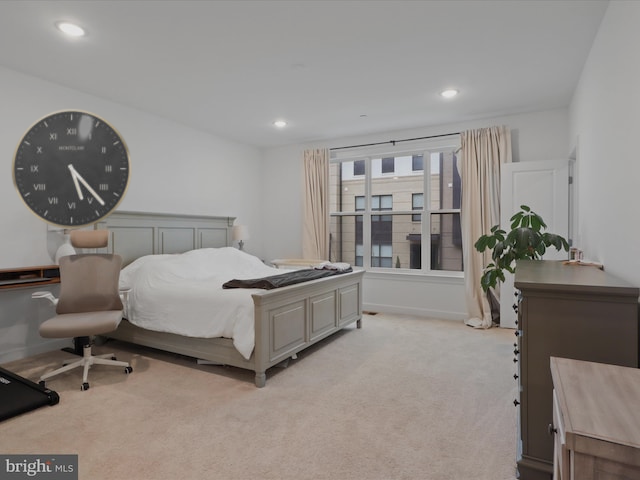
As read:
5,23
